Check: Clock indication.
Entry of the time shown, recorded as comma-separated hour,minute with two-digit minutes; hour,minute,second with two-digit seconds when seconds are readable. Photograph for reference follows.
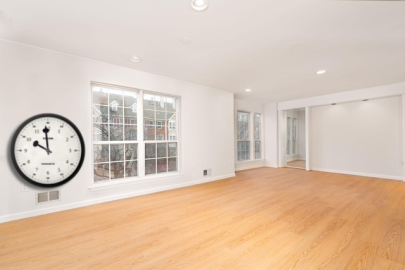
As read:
9,59
